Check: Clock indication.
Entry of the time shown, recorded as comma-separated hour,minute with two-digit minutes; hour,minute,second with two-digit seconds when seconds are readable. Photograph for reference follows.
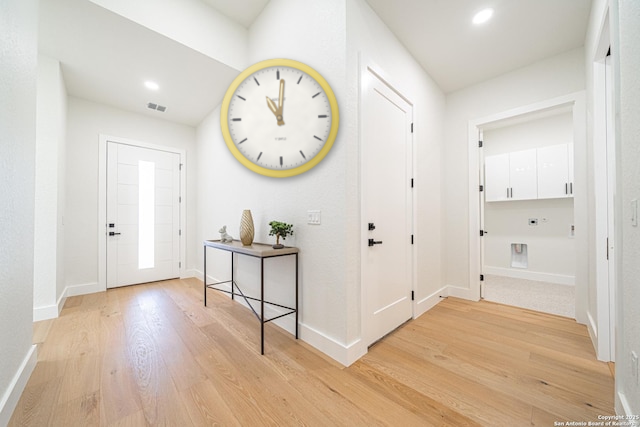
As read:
11,01
